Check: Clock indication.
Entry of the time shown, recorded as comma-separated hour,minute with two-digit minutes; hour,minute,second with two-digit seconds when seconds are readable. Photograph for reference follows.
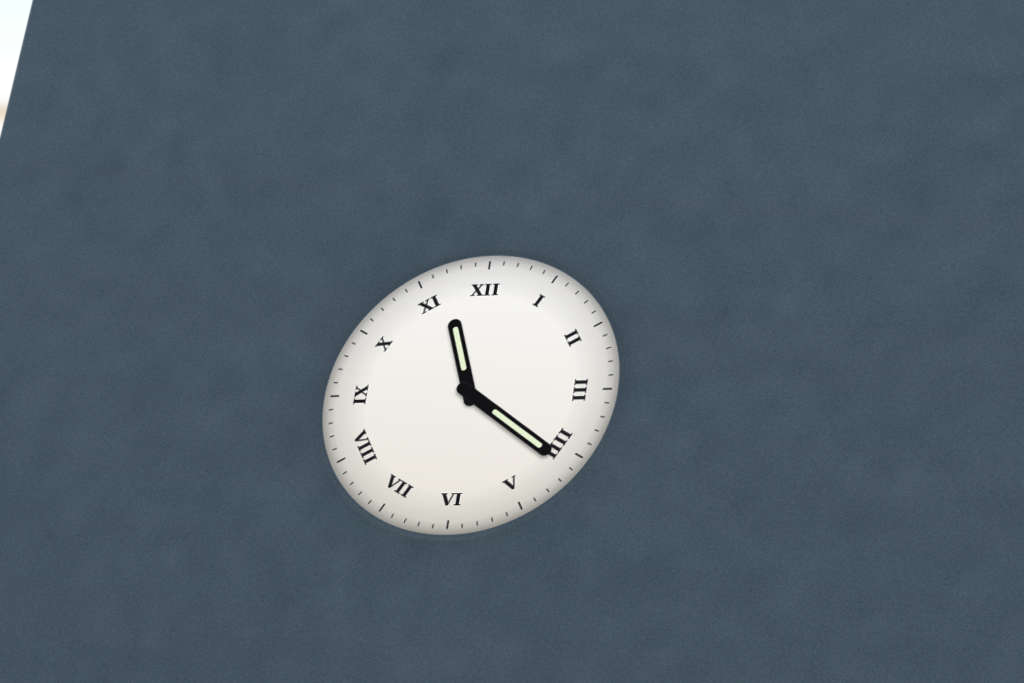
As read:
11,21
